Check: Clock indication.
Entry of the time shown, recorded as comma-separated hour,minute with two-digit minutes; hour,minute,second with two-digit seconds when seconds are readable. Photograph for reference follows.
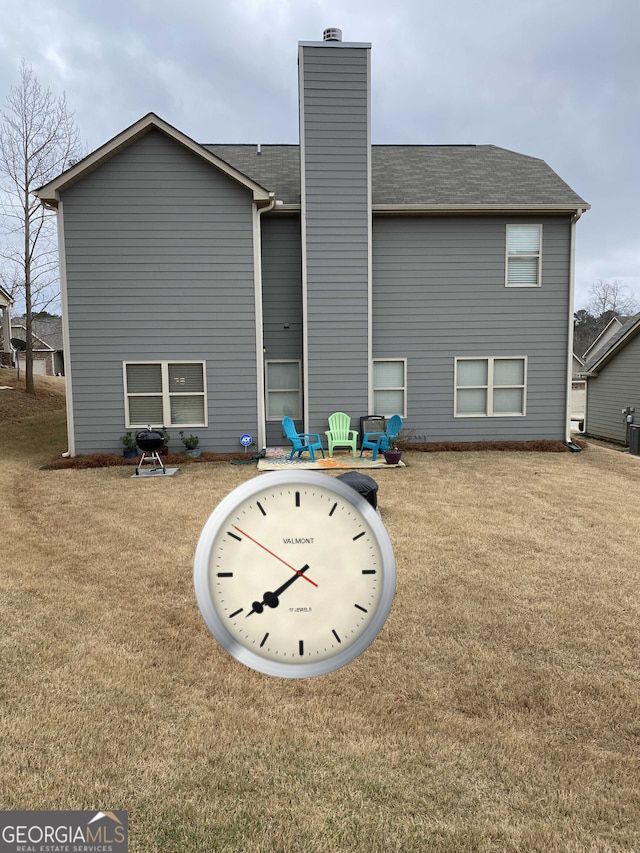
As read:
7,38,51
